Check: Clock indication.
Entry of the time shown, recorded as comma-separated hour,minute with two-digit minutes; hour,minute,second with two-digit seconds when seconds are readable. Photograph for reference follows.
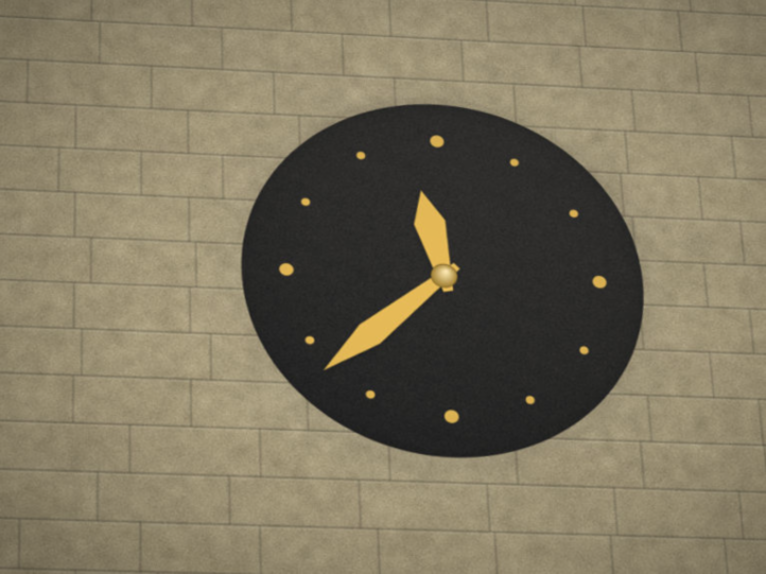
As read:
11,38
